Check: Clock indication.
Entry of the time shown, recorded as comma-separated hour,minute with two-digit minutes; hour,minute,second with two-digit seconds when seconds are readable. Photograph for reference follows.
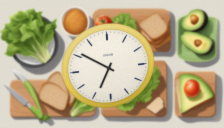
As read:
6,51
